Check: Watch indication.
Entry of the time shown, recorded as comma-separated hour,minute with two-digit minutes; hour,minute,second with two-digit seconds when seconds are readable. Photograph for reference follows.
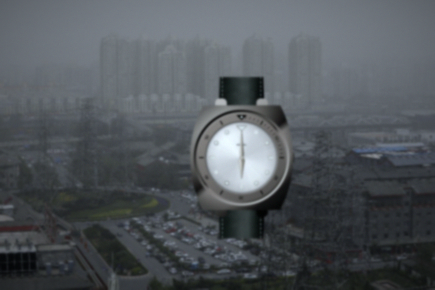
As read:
6,00
